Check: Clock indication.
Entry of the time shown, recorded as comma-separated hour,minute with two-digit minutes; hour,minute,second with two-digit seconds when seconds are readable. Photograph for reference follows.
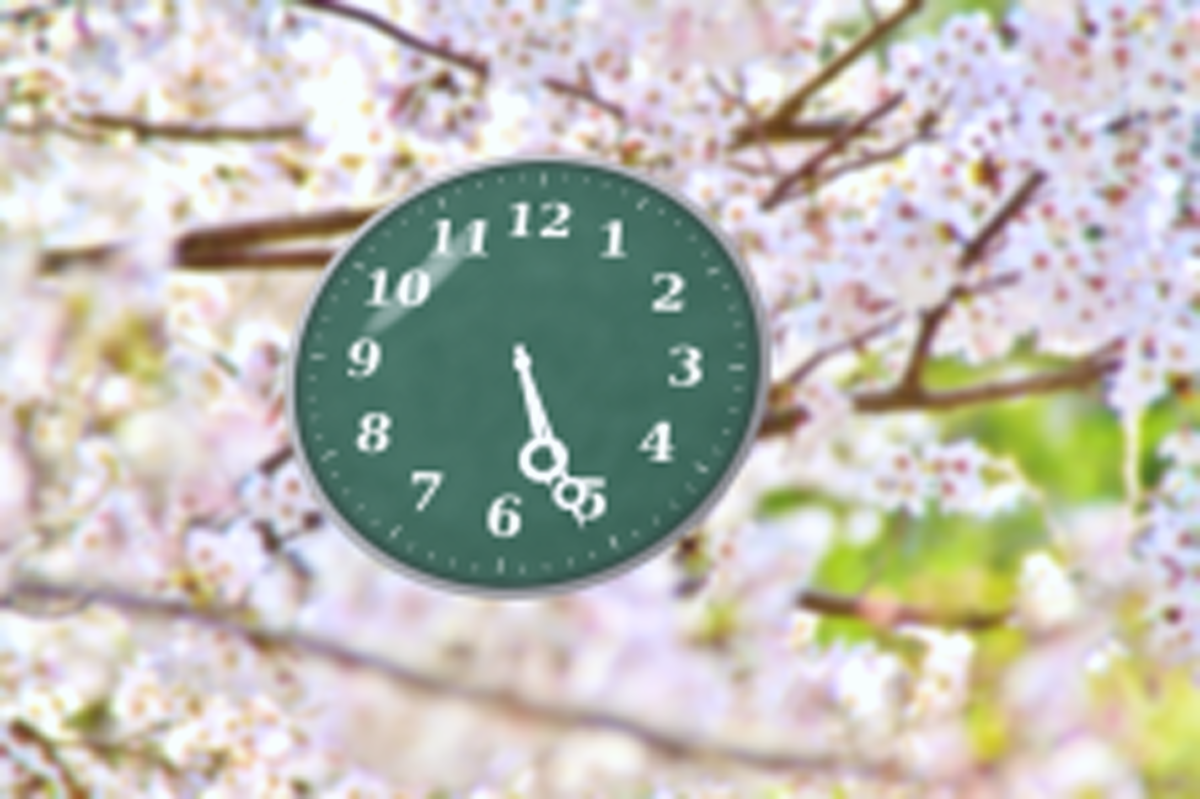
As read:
5,26
